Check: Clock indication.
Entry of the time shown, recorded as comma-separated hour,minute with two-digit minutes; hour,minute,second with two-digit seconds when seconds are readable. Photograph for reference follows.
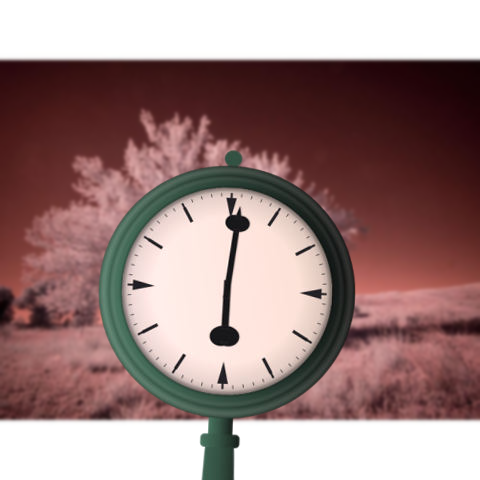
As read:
6,01
